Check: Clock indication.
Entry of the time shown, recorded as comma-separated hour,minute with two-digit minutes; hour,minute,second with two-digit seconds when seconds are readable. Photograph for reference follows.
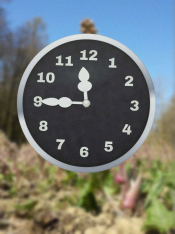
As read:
11,45
